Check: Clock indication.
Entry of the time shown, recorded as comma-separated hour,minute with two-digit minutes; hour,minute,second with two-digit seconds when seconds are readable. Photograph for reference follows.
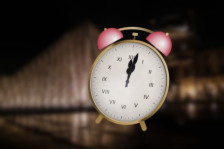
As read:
12,02
